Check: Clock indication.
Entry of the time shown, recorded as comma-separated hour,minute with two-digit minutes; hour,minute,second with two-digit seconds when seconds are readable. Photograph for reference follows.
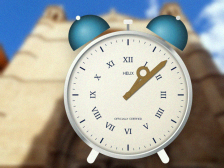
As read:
1,08
